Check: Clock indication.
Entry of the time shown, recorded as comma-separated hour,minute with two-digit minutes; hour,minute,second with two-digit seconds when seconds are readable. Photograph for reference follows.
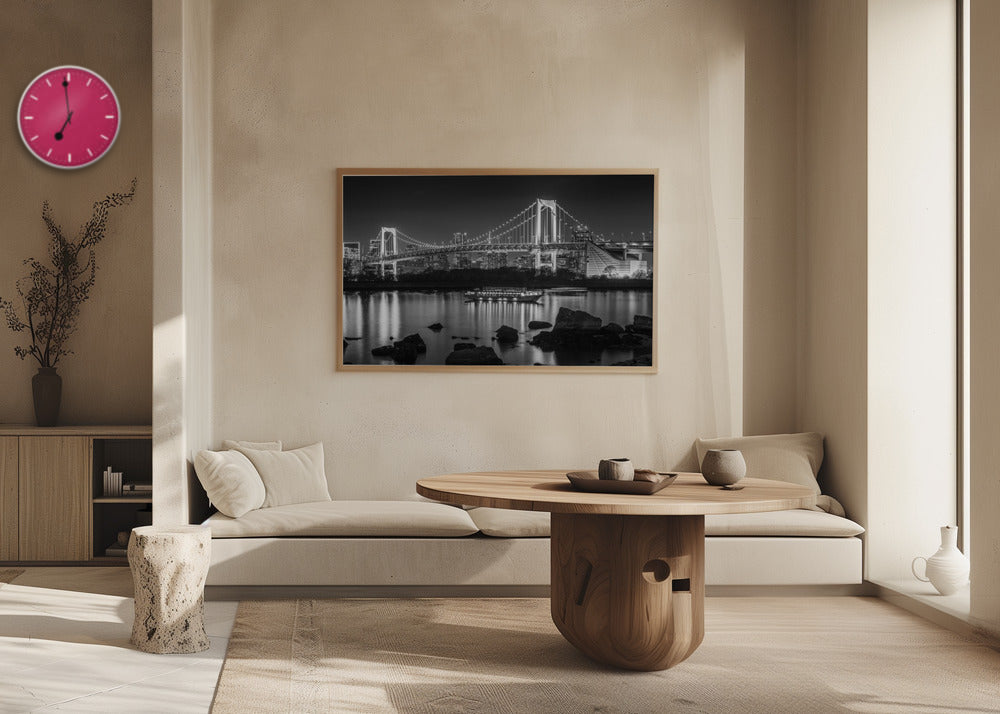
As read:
6,59
